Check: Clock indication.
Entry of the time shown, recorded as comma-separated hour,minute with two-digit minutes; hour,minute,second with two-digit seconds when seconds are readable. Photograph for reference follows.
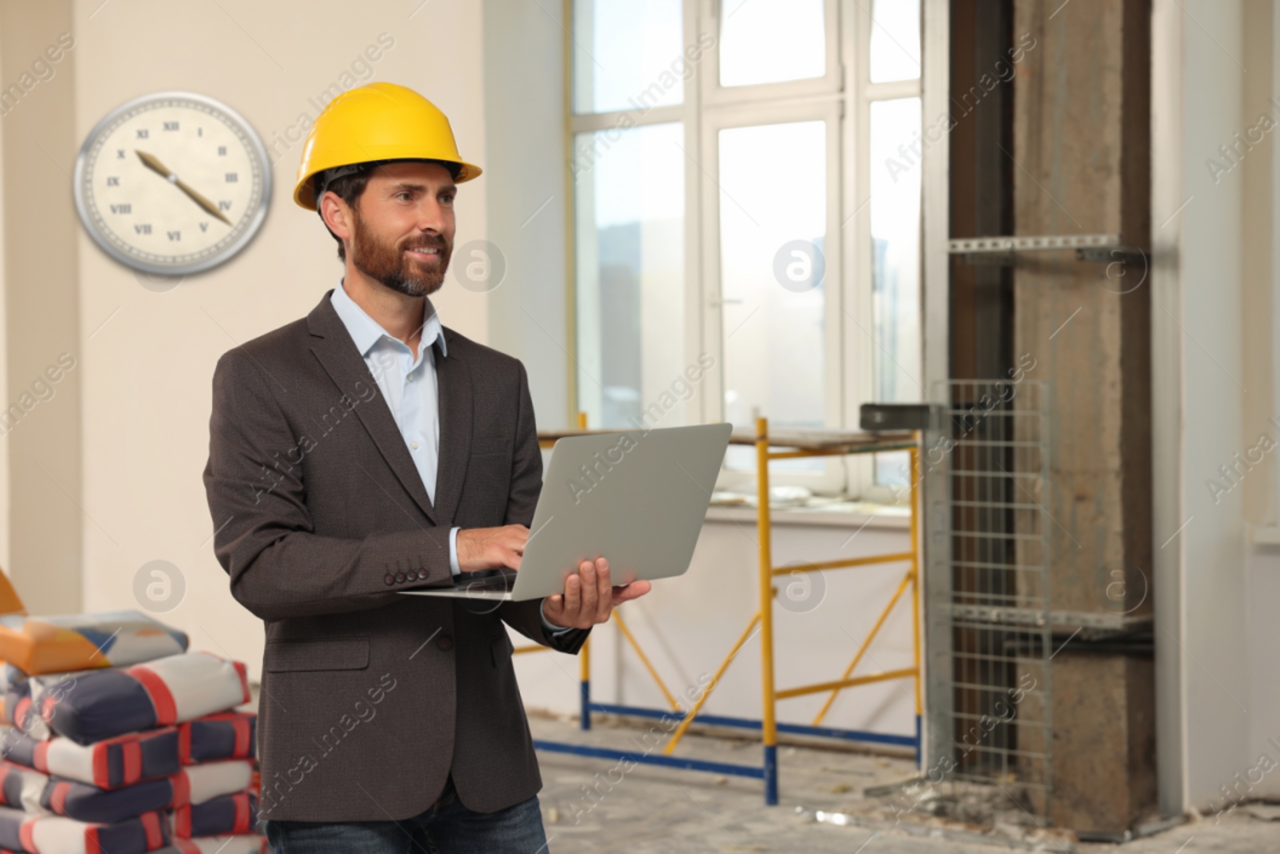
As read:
10,22
